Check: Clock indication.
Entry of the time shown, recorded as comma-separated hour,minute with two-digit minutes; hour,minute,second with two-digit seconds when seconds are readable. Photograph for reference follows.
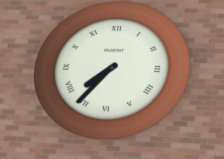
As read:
7,36
